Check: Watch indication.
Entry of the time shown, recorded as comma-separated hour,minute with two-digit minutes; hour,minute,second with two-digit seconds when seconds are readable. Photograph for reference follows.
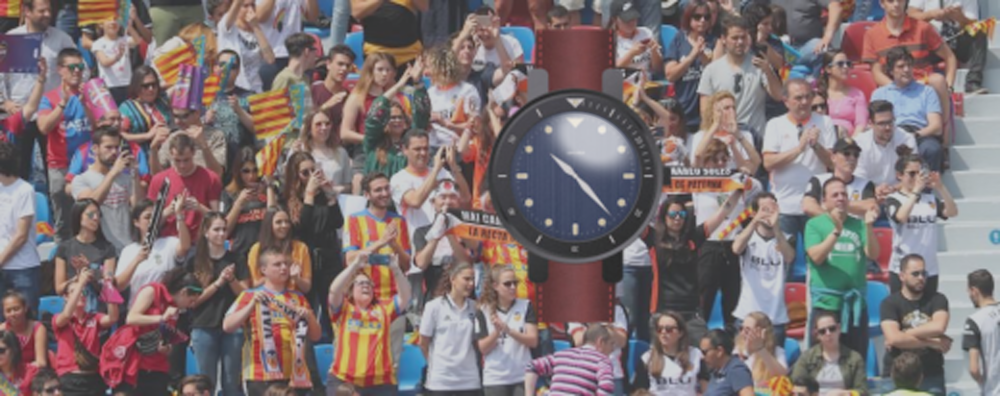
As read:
10,23
